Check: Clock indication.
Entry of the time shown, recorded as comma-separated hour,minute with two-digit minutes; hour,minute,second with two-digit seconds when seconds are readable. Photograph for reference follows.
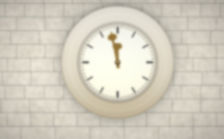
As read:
11,58
